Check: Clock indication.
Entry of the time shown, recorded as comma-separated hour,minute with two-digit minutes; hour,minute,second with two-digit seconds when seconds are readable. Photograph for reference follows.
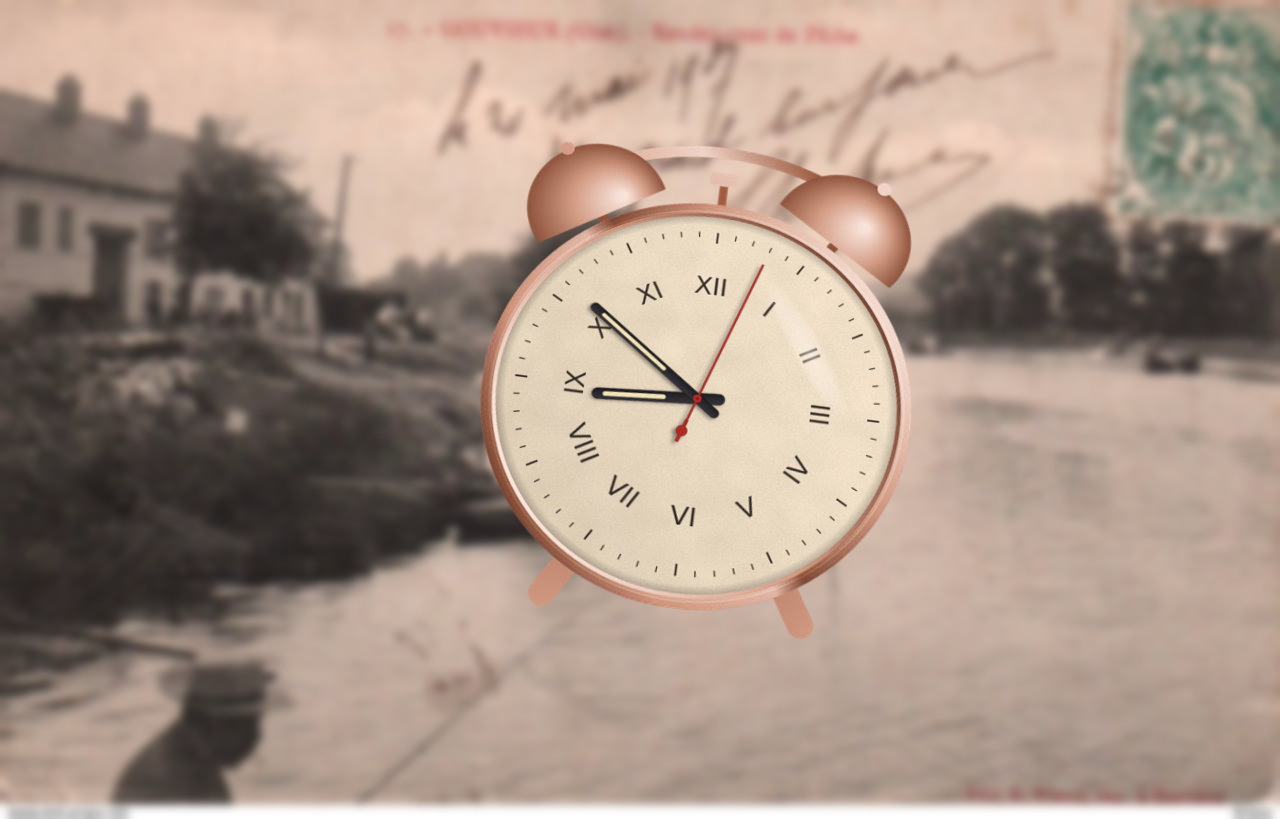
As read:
8,51,03
